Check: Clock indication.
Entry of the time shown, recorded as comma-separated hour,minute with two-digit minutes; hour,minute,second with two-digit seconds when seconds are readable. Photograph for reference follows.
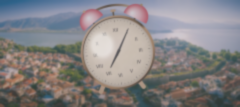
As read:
7,05
